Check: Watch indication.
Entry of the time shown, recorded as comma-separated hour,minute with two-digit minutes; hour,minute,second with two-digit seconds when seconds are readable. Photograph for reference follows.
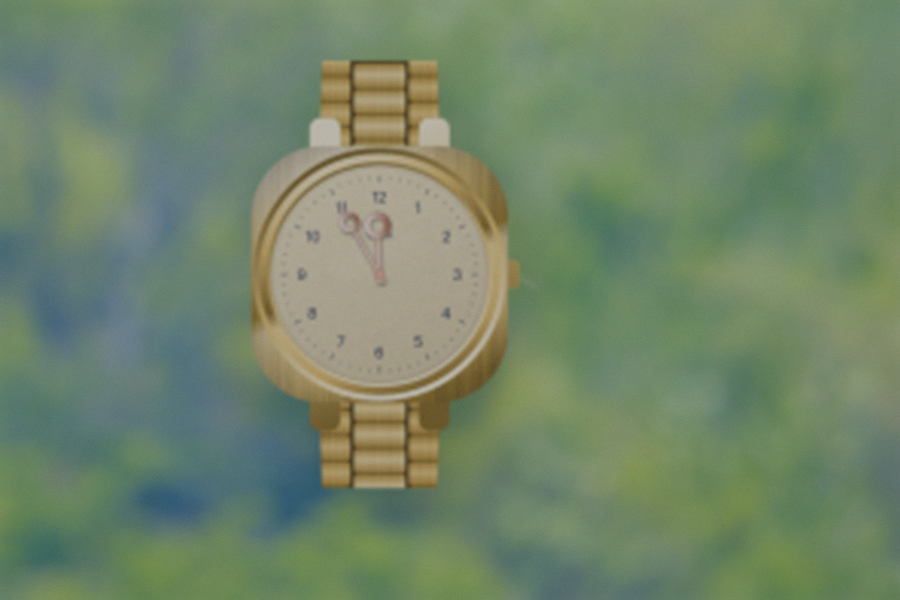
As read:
11,55
